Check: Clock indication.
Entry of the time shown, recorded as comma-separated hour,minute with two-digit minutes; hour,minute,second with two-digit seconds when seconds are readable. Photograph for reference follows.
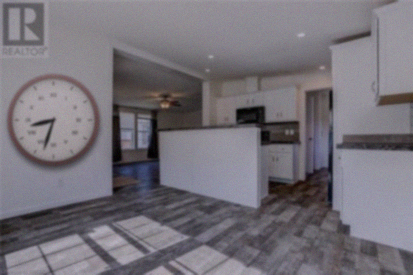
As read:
8,33
